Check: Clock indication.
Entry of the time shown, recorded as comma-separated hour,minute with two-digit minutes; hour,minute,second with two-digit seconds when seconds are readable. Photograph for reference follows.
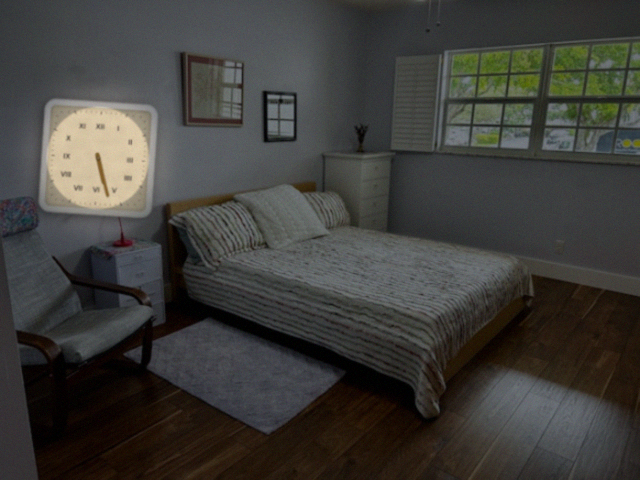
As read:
5,27
